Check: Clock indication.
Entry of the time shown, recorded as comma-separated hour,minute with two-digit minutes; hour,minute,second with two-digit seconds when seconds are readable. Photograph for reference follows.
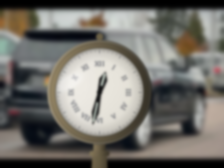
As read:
12,32
